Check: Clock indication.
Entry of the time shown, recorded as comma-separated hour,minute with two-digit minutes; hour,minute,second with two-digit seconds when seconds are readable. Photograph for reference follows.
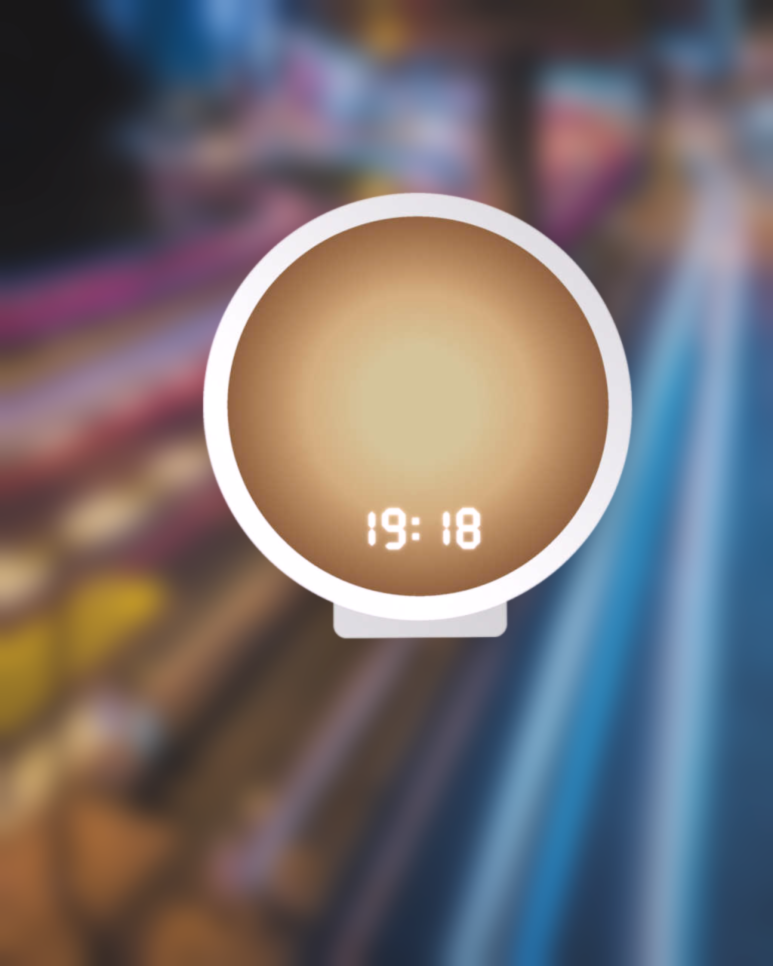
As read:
19,18
